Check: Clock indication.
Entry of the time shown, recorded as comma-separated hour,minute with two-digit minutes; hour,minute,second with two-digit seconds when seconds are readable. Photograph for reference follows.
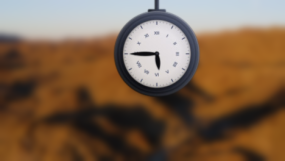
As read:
5,45
